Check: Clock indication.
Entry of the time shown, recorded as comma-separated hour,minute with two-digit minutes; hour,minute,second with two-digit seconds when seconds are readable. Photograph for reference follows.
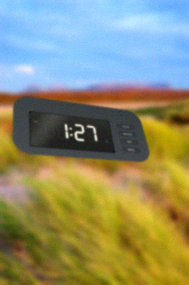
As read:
1,27
